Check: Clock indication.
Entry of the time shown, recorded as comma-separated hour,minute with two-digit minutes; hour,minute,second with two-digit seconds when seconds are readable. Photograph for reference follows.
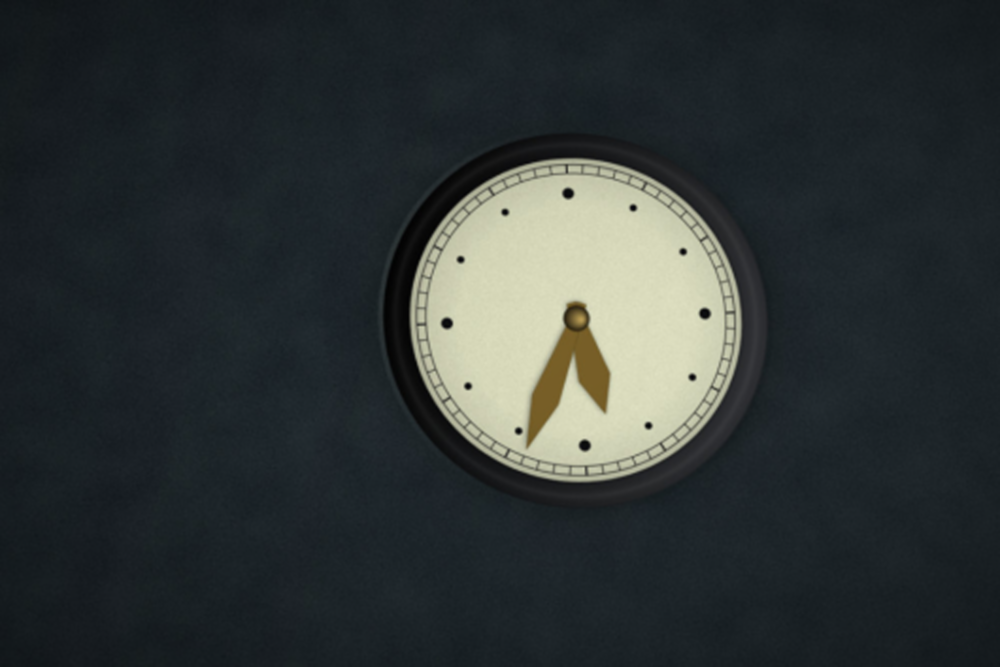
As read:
5,34
